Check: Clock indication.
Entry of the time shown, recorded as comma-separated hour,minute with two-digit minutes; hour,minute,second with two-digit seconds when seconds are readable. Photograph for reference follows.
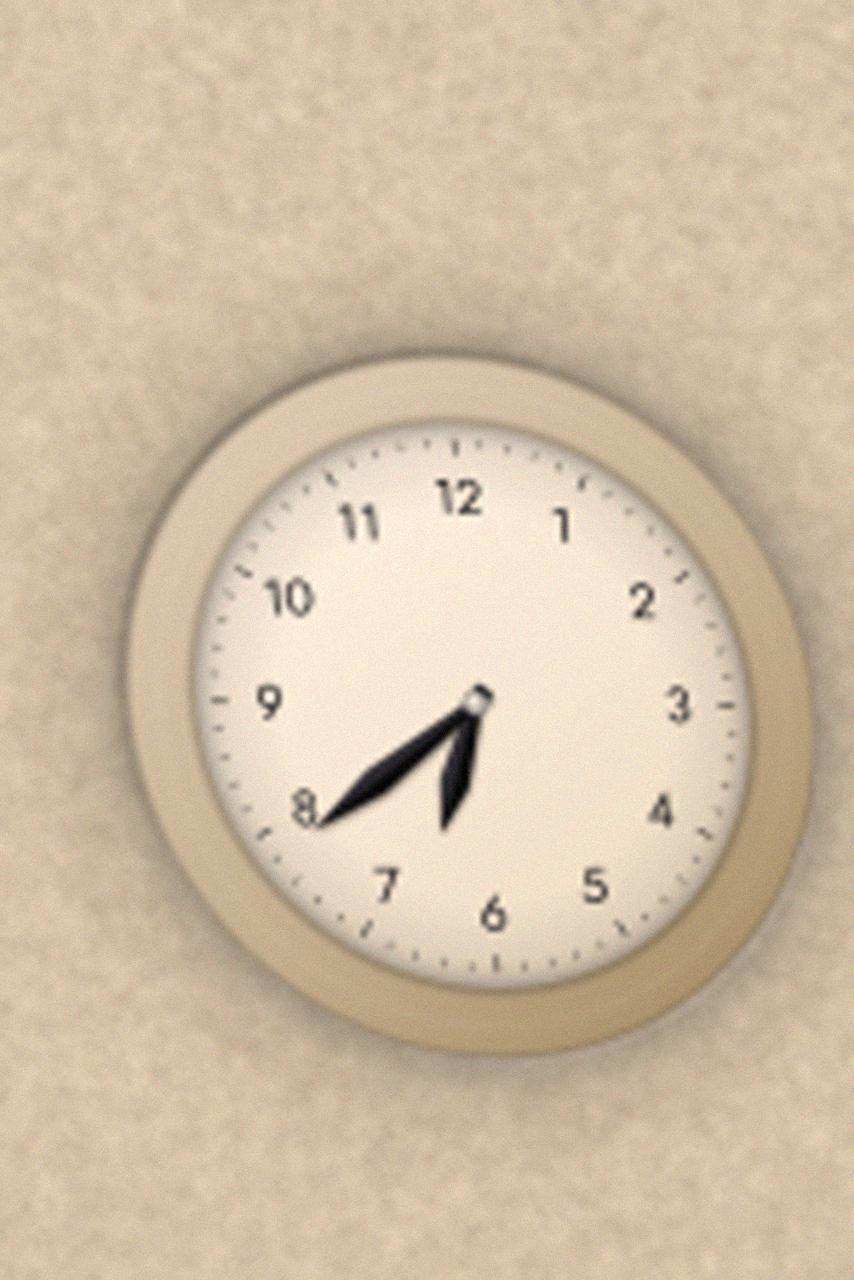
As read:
6,39
